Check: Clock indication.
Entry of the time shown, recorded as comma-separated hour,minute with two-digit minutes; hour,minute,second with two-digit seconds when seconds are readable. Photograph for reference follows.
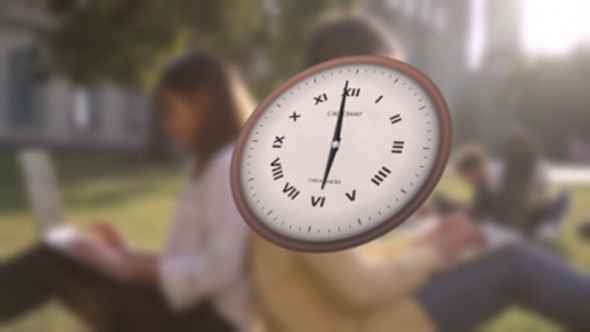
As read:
5,59
